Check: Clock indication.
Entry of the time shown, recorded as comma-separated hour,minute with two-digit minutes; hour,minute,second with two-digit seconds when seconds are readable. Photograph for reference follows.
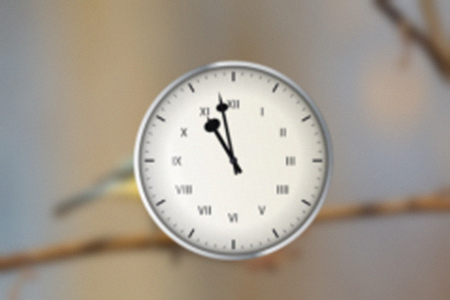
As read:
10,58
